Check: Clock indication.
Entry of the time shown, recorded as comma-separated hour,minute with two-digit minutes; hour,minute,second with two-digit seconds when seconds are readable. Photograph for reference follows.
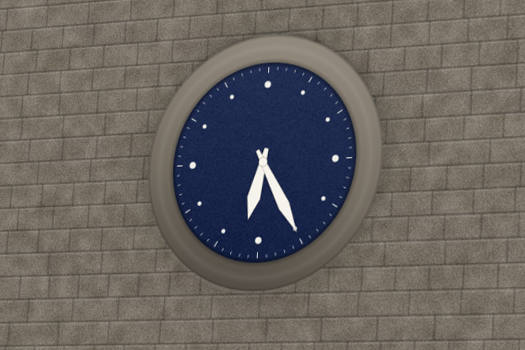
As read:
6,25
